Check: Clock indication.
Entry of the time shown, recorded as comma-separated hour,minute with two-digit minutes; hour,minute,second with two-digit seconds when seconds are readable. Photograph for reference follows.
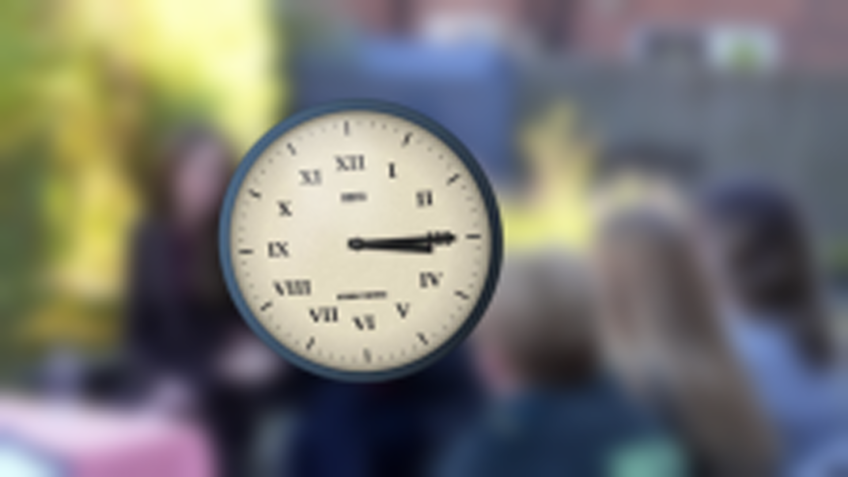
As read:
3,15
